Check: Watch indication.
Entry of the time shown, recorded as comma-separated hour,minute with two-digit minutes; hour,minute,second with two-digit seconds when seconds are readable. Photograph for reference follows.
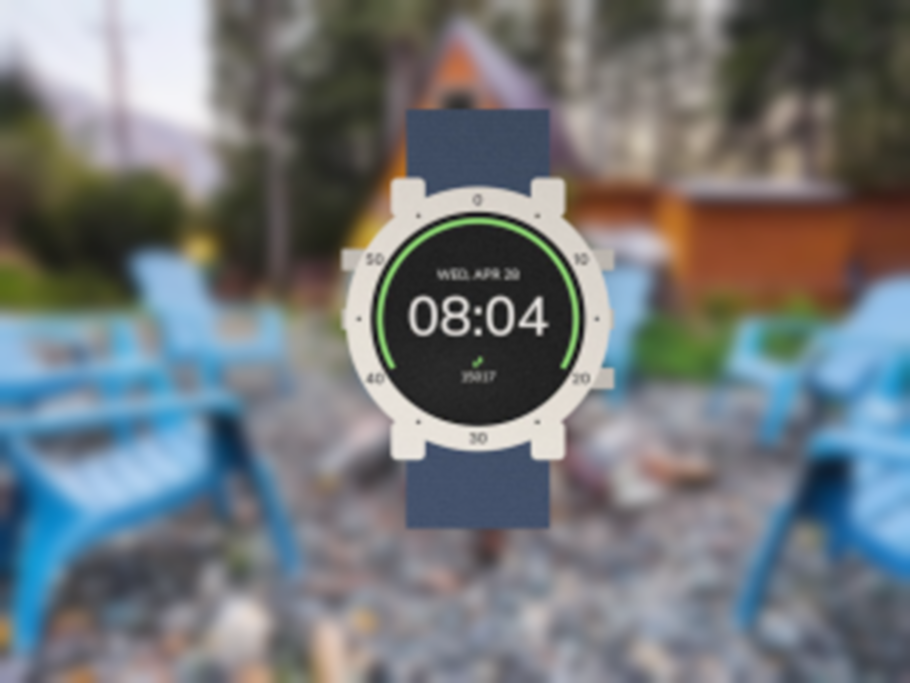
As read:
8,04
